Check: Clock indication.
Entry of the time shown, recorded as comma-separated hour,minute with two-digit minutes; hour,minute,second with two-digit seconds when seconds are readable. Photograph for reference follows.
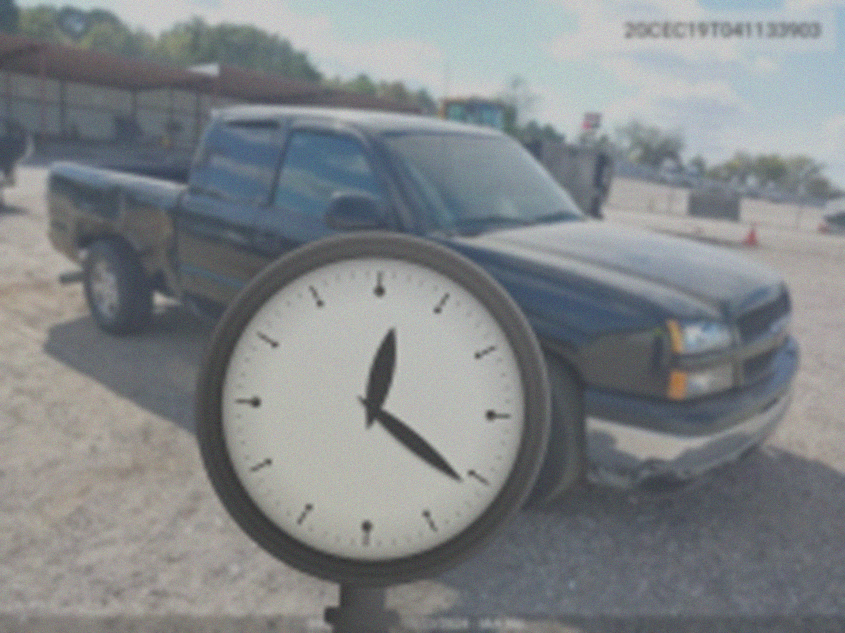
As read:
12,21
